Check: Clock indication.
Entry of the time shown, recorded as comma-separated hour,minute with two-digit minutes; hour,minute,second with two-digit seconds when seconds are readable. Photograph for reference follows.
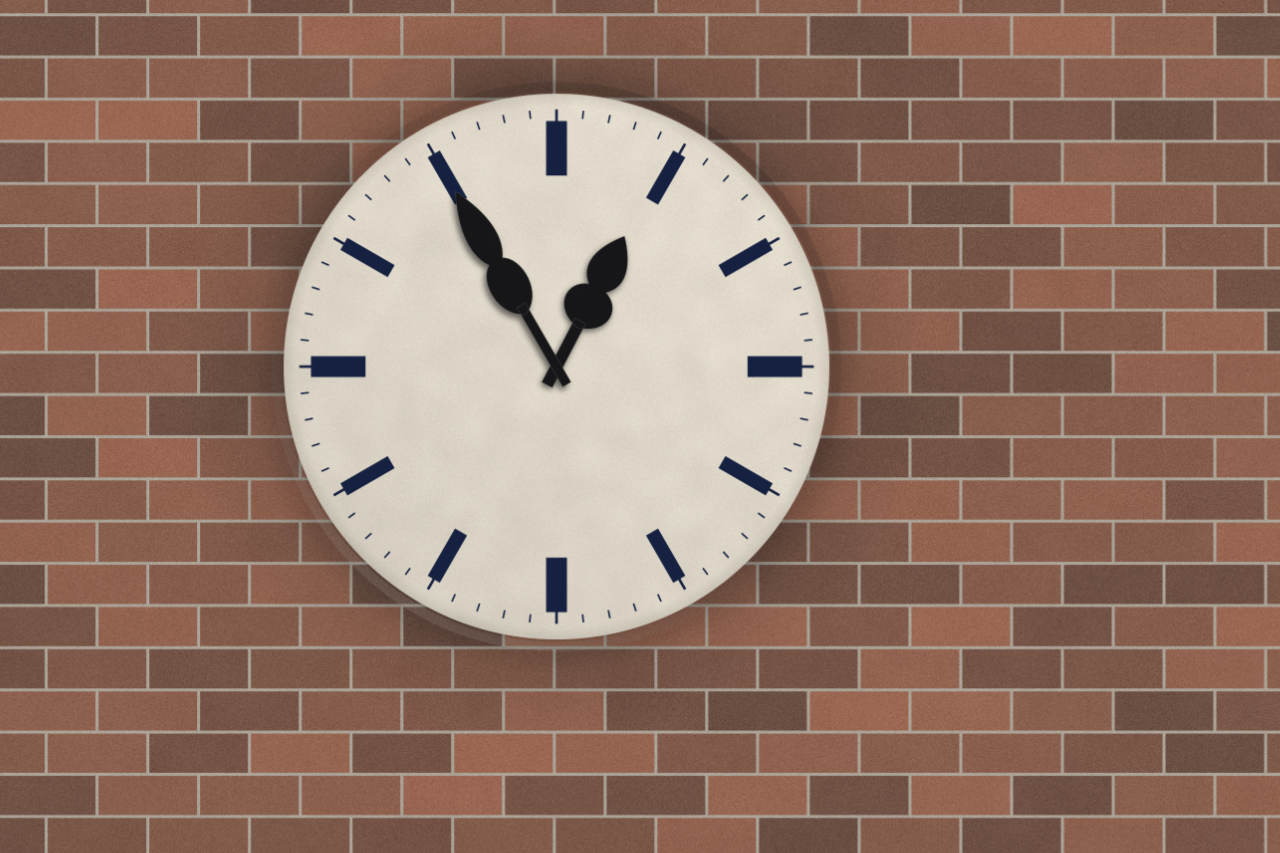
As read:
12,55
